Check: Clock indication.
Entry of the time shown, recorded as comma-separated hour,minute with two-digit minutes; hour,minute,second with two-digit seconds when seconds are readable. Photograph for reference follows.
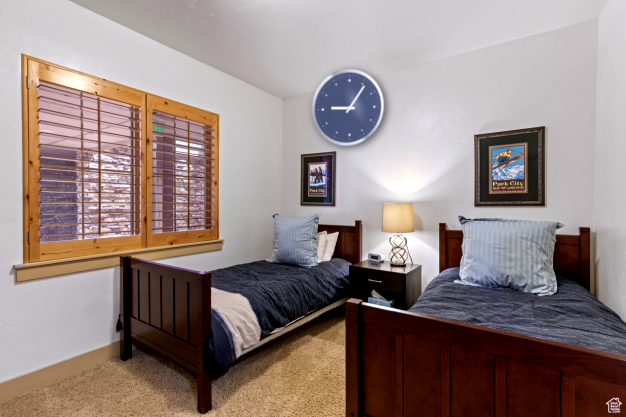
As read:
9,06
